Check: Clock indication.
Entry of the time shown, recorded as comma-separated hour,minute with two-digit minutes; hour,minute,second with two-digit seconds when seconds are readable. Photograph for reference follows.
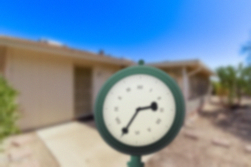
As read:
2,35
